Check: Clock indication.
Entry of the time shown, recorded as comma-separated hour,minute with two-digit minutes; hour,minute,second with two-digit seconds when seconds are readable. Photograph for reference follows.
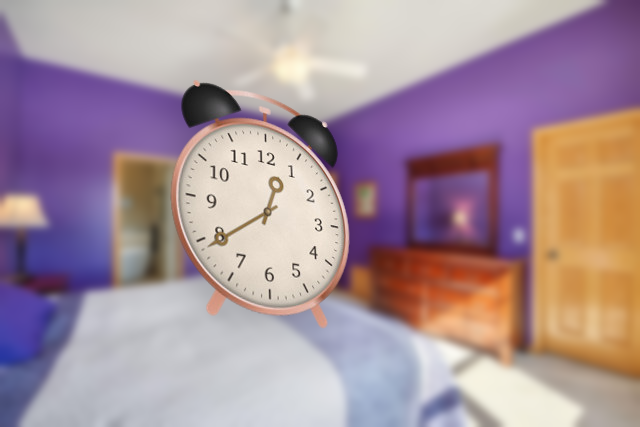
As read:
12,39
